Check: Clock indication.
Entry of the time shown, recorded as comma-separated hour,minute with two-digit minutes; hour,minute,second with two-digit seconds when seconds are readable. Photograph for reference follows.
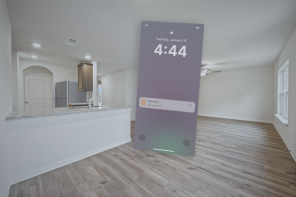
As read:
4,44
